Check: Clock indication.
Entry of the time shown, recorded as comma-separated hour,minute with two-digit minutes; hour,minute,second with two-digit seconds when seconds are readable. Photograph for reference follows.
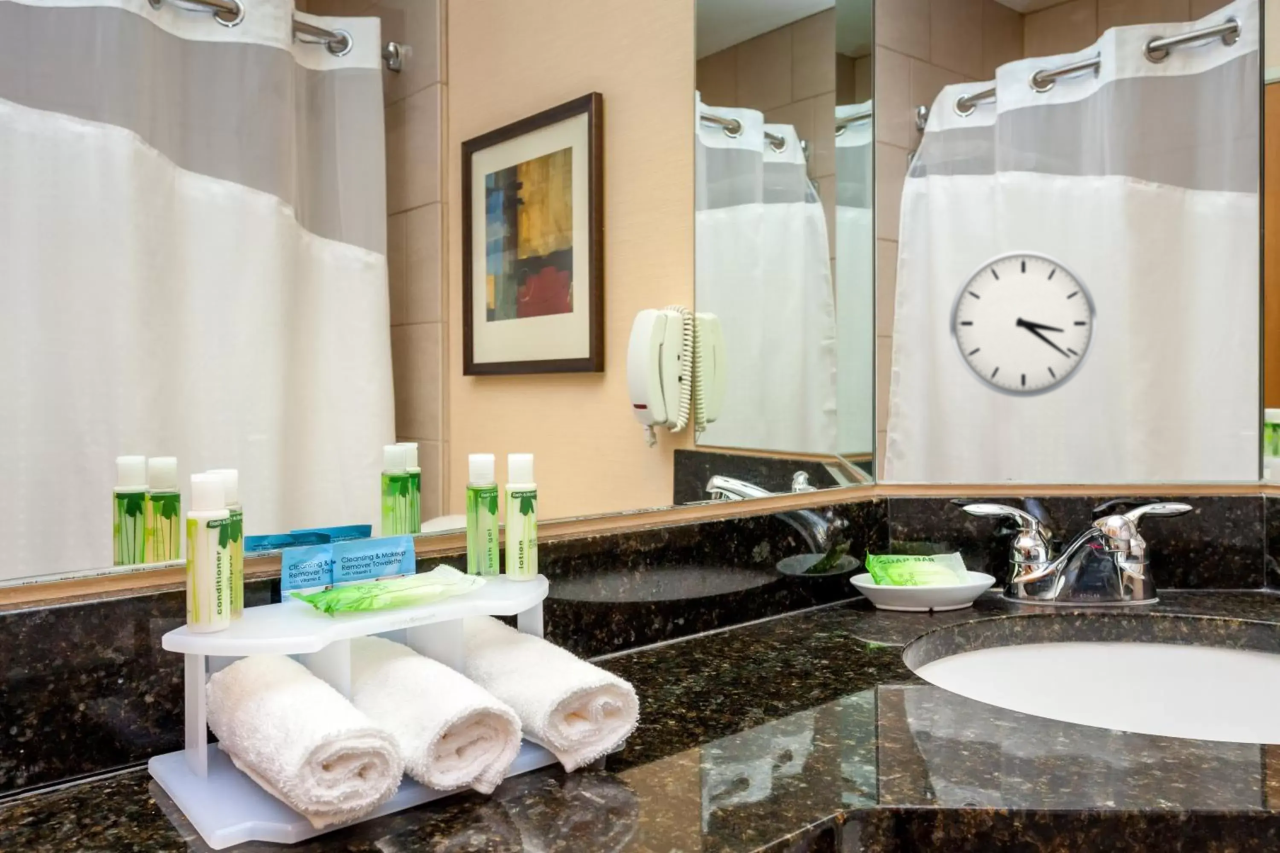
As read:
3,21
